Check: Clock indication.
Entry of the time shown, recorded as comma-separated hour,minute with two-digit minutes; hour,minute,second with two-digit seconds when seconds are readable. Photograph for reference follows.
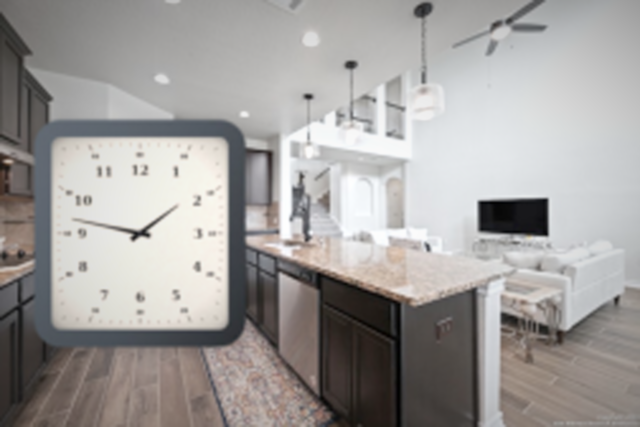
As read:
1,47
